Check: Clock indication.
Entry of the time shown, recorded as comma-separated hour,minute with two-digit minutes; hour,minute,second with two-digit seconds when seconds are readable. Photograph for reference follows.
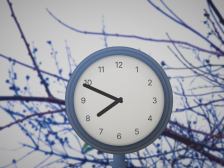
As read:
7,49
